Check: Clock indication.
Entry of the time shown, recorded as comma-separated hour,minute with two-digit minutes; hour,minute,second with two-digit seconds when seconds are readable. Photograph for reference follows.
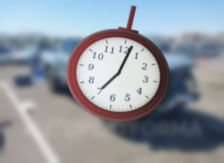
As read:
7,02
